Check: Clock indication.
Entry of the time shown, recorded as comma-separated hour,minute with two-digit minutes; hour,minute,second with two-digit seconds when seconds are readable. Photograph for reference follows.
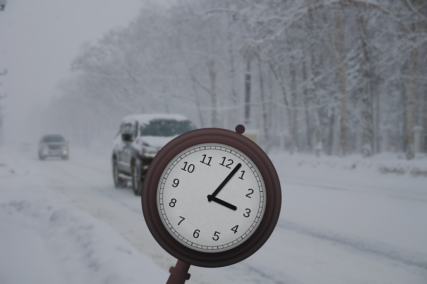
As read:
3,03
